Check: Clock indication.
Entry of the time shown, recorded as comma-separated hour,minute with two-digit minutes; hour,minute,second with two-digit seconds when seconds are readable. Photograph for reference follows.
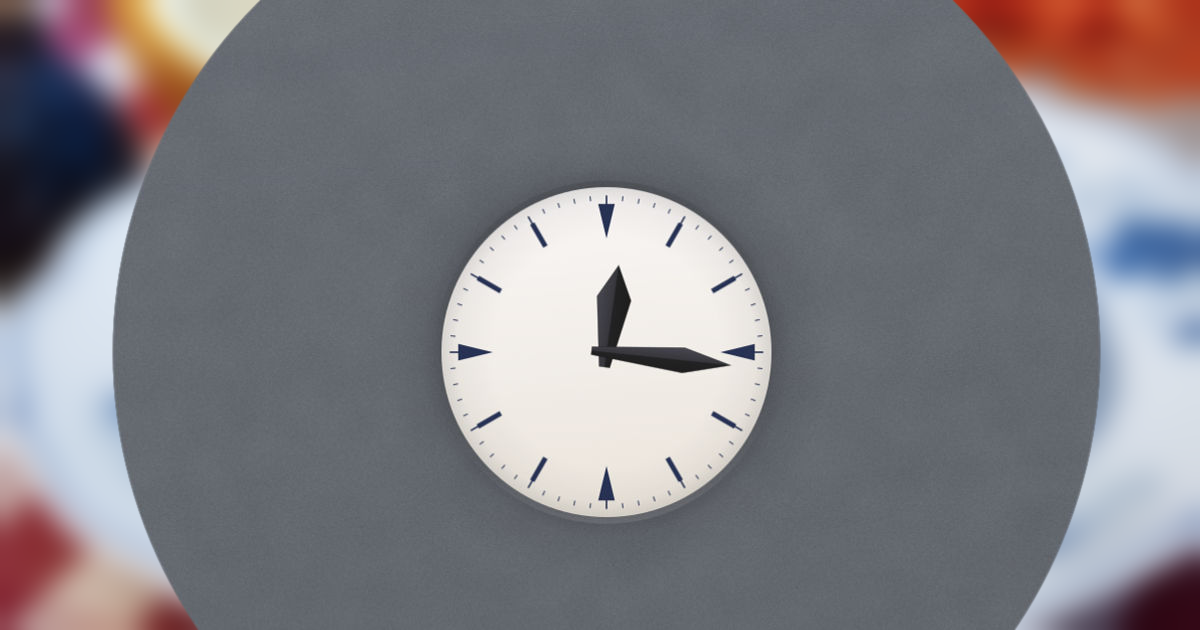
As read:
12,16
